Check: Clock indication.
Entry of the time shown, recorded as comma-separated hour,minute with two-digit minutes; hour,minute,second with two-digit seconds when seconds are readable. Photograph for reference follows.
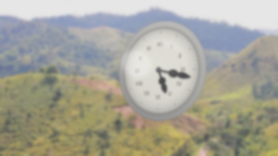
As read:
5,17
